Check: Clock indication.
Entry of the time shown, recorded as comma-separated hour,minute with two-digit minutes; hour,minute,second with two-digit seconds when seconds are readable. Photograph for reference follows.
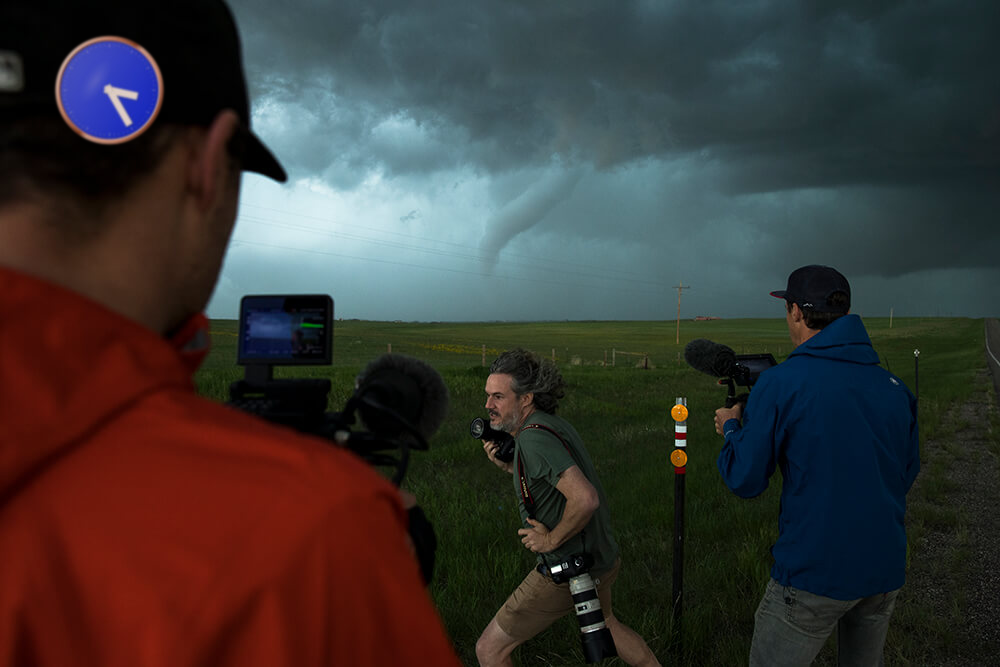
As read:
3,25
